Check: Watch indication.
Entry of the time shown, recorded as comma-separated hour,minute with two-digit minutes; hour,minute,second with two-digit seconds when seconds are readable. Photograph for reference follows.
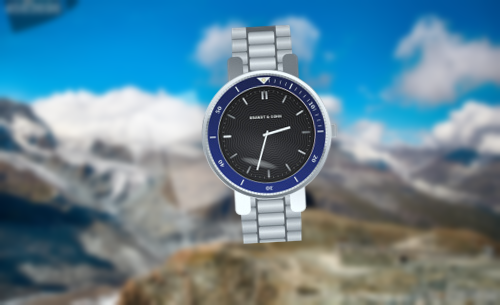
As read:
2,33
